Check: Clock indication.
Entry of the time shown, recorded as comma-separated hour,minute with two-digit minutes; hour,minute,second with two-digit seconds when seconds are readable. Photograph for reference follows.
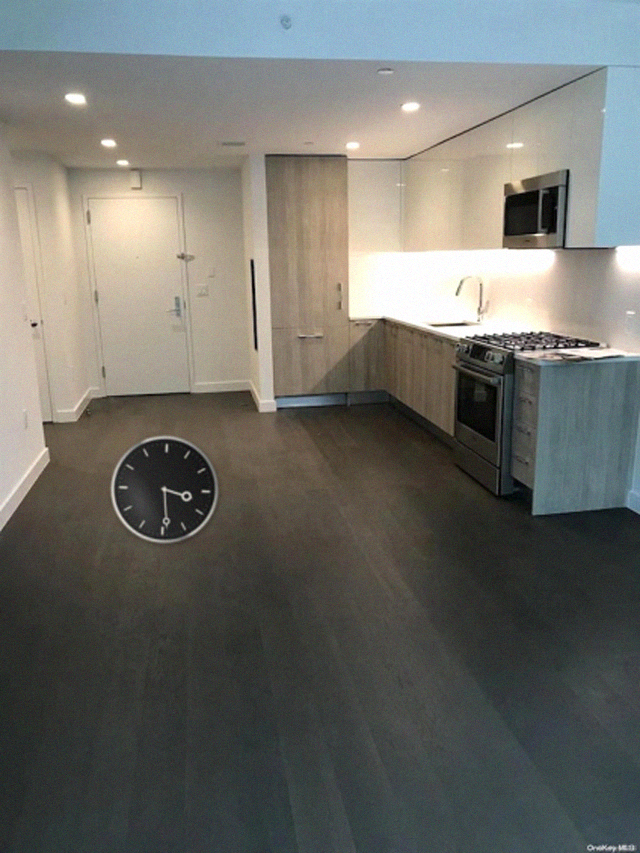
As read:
3,29
